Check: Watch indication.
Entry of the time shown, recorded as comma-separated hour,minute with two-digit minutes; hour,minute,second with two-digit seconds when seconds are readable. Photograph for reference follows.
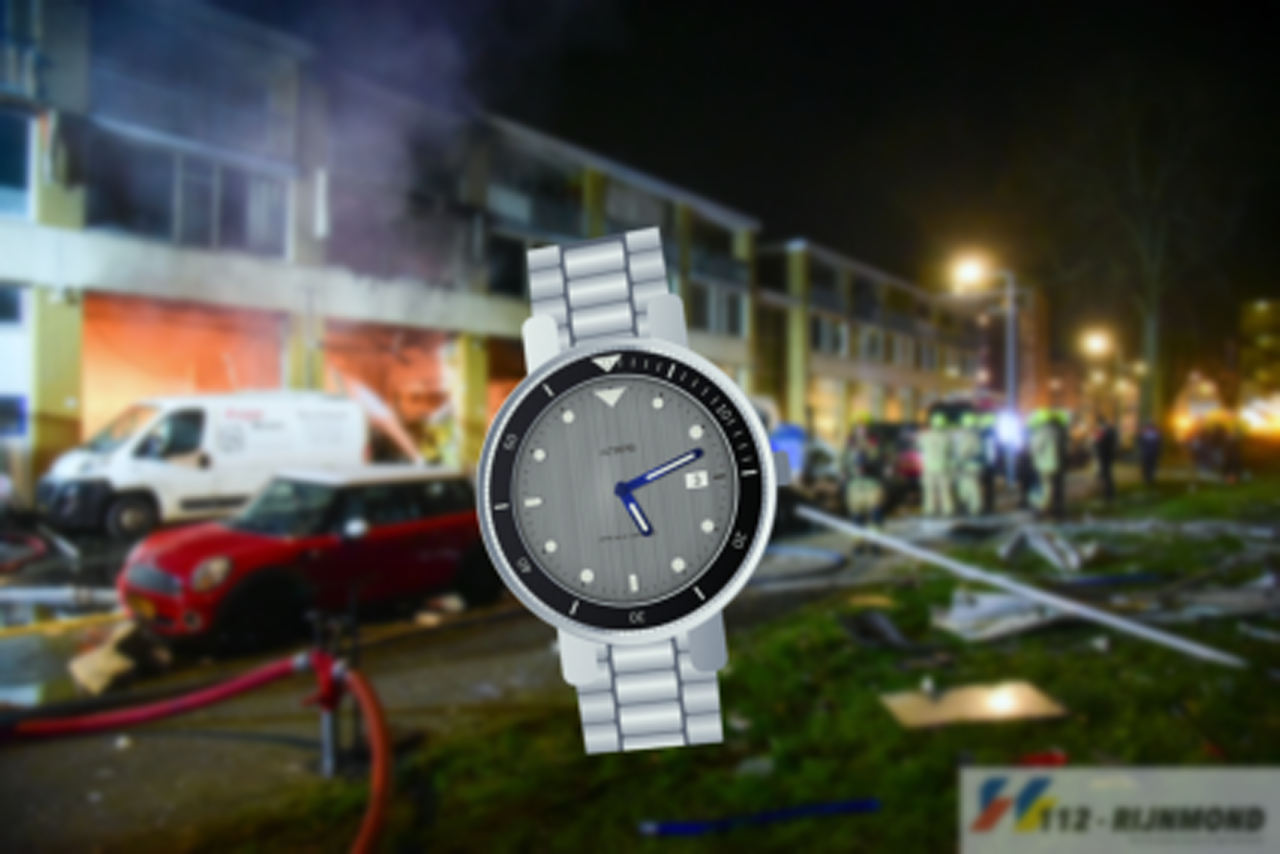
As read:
5,12
